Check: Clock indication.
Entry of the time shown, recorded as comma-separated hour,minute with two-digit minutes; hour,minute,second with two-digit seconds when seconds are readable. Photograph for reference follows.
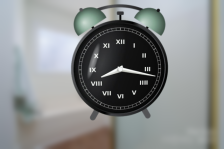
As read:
8,17
